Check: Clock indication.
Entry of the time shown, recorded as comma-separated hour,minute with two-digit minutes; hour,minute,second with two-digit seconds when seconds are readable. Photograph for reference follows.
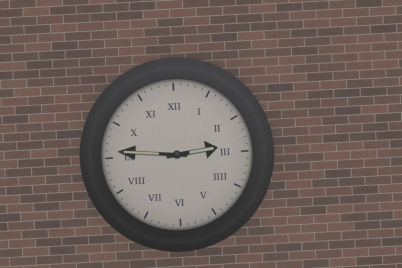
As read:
2,46
